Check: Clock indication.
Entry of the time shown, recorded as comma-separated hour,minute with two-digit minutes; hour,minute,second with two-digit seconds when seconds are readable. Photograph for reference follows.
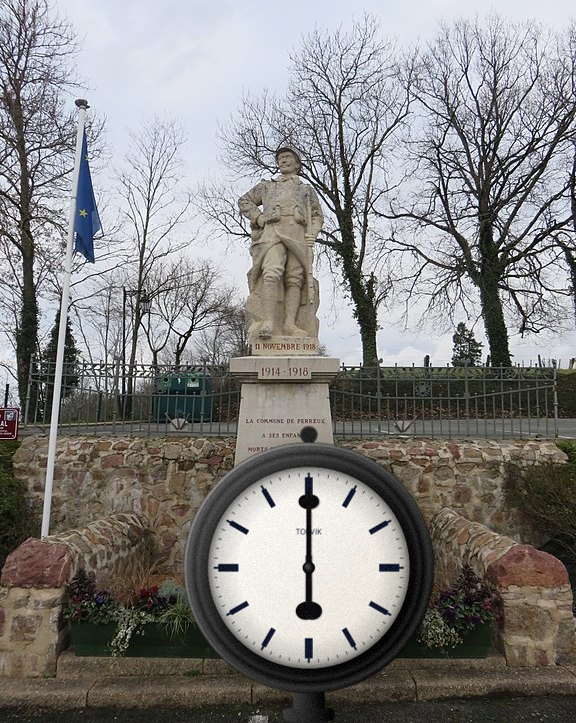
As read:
6,00
